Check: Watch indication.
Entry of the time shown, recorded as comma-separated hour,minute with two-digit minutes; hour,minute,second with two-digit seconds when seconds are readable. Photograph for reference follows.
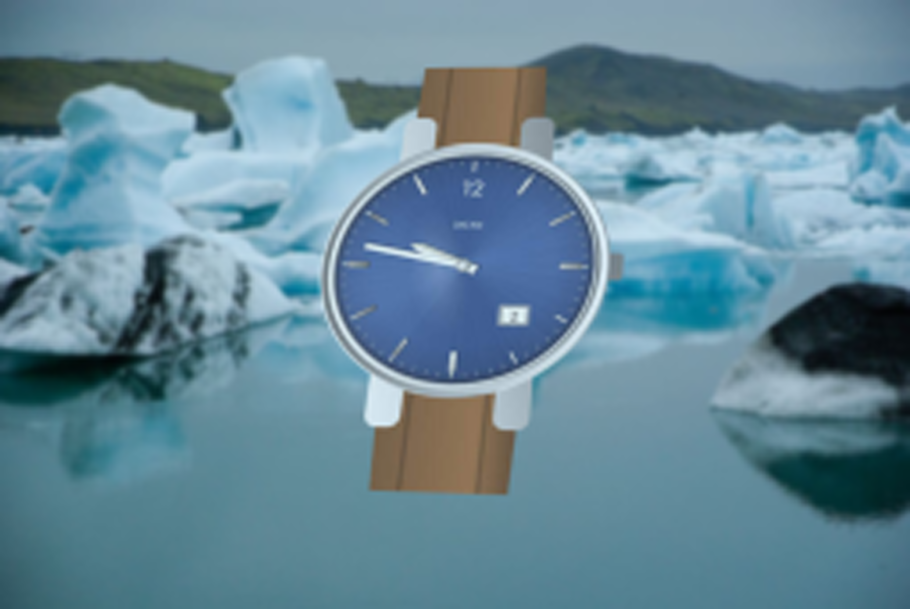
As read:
9,47
